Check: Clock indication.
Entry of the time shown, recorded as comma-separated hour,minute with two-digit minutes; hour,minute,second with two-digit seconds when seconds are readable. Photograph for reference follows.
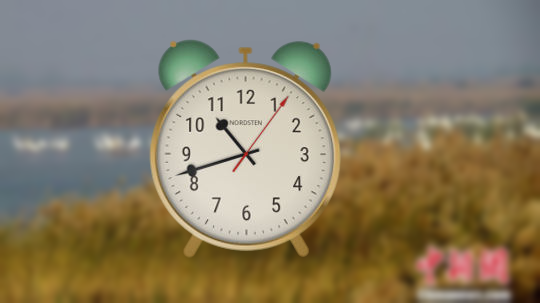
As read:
10,42,06
